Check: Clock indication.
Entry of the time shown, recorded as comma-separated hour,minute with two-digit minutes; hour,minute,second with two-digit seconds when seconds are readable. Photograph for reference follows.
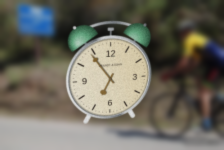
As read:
6,54
